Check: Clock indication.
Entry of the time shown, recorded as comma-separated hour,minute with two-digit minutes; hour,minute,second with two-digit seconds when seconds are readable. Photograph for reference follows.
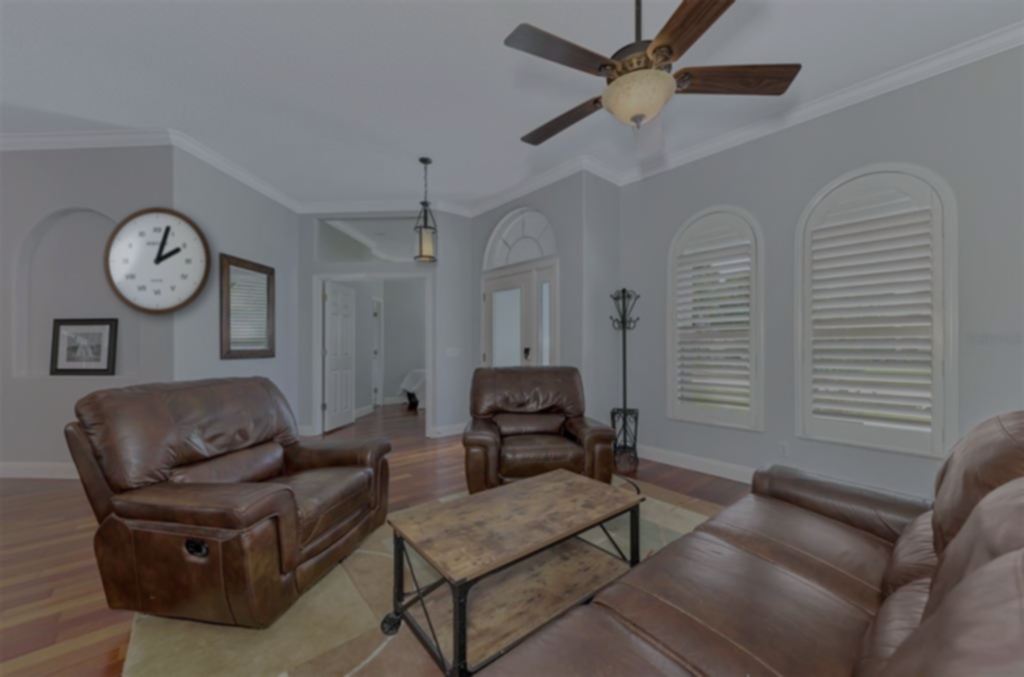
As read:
2,03
